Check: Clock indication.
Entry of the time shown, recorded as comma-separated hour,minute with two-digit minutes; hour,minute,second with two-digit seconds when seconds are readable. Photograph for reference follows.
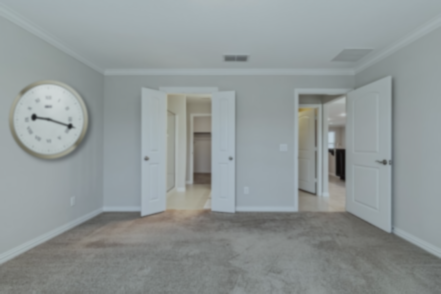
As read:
9,18
